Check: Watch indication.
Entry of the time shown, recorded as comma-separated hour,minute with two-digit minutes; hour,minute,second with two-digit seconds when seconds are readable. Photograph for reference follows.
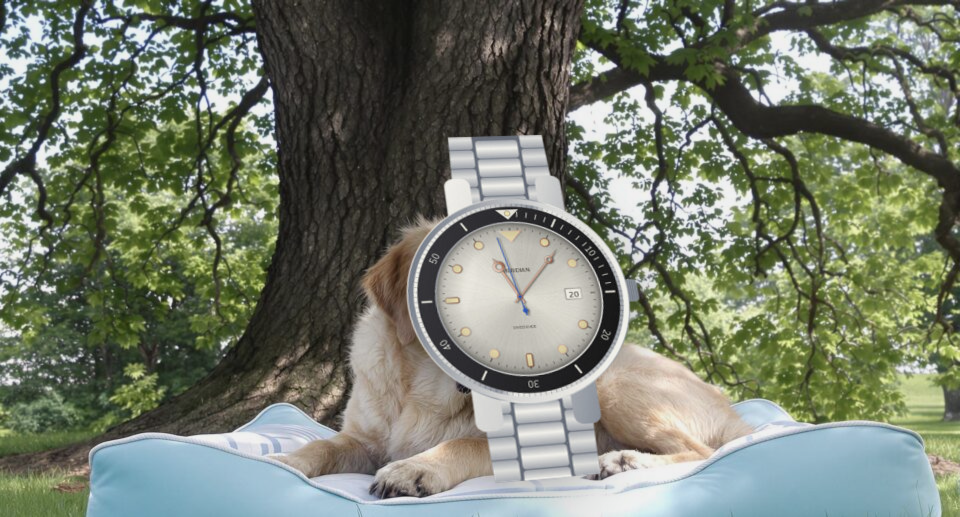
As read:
11,06,58
